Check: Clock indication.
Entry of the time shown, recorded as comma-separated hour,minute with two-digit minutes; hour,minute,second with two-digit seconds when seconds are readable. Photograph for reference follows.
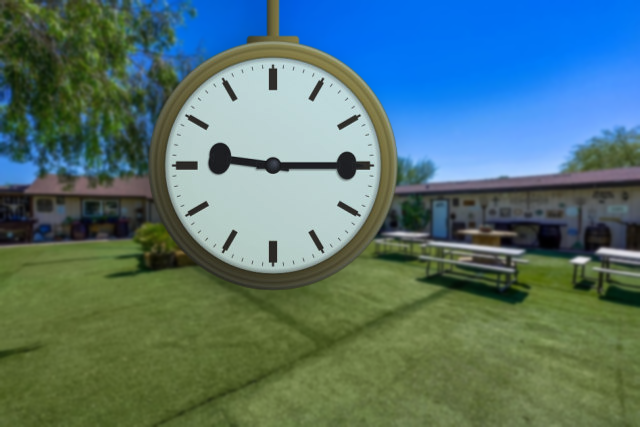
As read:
9,15
